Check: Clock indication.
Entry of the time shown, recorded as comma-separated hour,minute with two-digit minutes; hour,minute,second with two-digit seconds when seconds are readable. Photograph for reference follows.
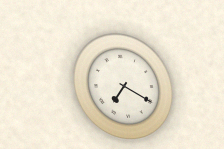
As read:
7,20
